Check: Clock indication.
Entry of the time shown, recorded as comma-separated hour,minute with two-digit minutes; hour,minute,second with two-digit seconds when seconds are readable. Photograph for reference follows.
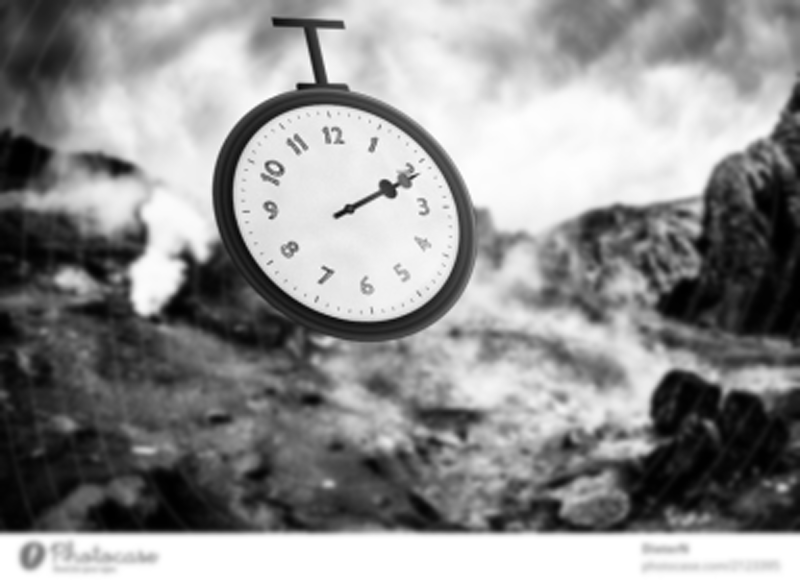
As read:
2,11
